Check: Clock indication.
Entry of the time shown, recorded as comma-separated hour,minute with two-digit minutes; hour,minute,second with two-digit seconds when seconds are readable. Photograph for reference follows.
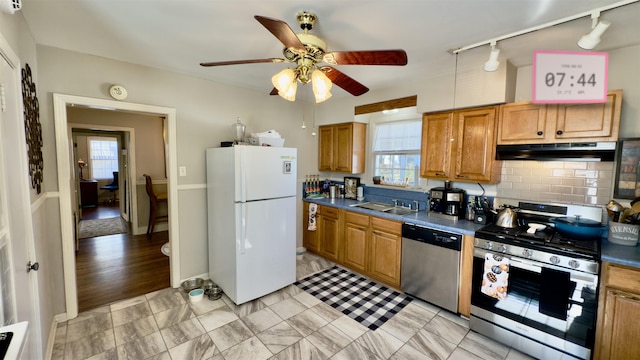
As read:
7,44
